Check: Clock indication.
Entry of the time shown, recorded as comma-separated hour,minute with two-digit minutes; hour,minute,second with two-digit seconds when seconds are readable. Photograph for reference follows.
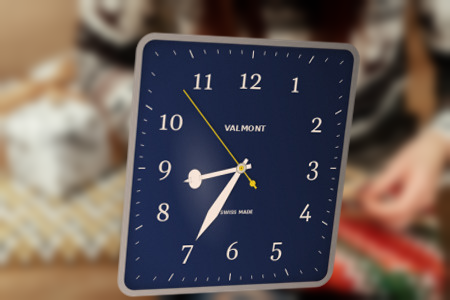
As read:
8,34,53
